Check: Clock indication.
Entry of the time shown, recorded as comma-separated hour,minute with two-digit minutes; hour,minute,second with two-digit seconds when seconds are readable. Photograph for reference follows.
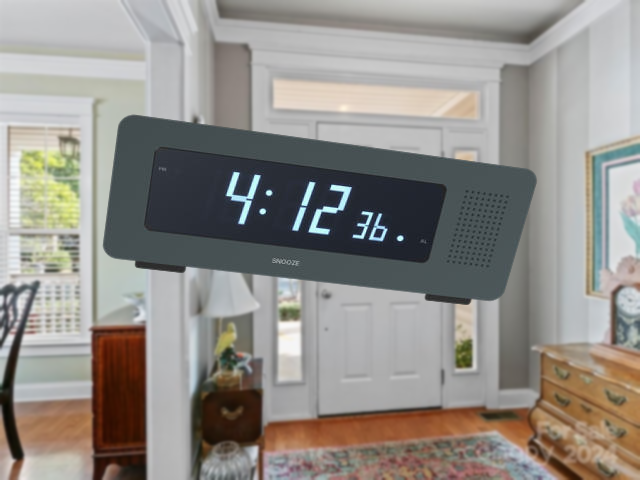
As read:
4,12,36
